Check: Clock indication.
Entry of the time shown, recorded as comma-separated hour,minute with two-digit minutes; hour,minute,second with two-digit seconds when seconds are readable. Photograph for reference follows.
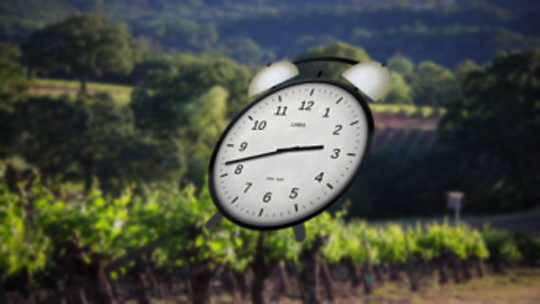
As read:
2,42
